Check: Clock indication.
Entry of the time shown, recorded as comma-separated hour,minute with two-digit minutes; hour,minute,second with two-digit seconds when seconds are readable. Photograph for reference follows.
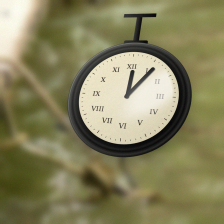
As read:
12,06
